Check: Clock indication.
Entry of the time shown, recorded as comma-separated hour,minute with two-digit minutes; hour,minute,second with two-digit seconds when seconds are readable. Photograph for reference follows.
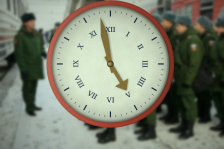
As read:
4,58
